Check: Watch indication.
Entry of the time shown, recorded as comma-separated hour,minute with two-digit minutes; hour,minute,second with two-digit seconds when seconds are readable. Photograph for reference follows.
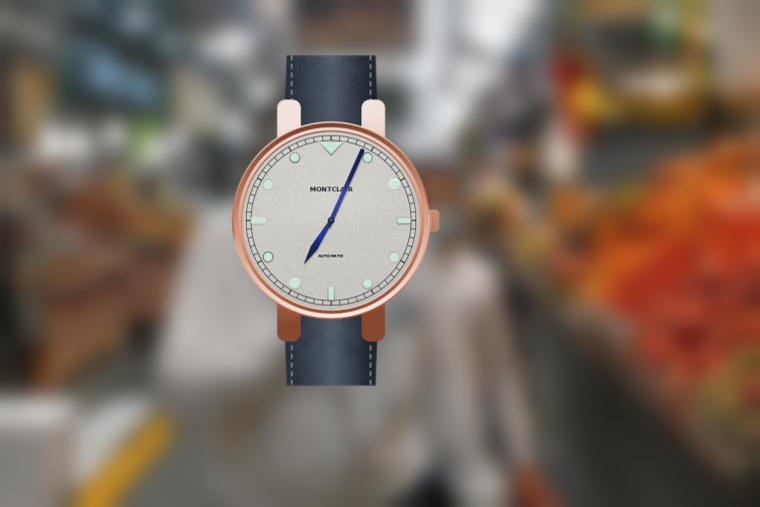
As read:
7,04
